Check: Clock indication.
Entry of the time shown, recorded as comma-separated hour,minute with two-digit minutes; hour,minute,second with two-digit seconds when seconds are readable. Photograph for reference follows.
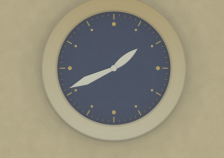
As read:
1,41
